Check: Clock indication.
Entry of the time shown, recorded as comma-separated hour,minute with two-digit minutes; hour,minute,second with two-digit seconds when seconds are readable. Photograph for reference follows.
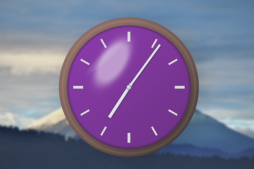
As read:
7,06
